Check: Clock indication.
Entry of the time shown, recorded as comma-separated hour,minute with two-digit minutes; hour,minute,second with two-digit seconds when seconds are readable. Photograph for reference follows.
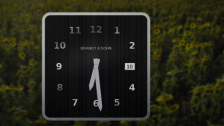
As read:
6,29
